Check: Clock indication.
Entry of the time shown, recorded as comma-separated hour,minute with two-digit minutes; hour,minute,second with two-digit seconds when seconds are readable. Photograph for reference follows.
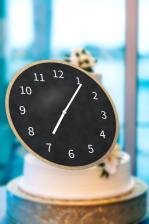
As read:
7,06
